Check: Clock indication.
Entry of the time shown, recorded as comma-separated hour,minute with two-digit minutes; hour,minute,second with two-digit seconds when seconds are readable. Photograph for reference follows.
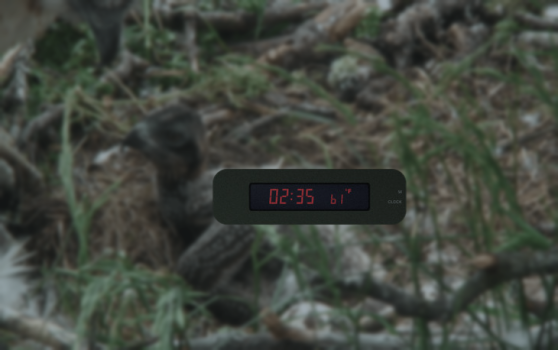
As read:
2,35
